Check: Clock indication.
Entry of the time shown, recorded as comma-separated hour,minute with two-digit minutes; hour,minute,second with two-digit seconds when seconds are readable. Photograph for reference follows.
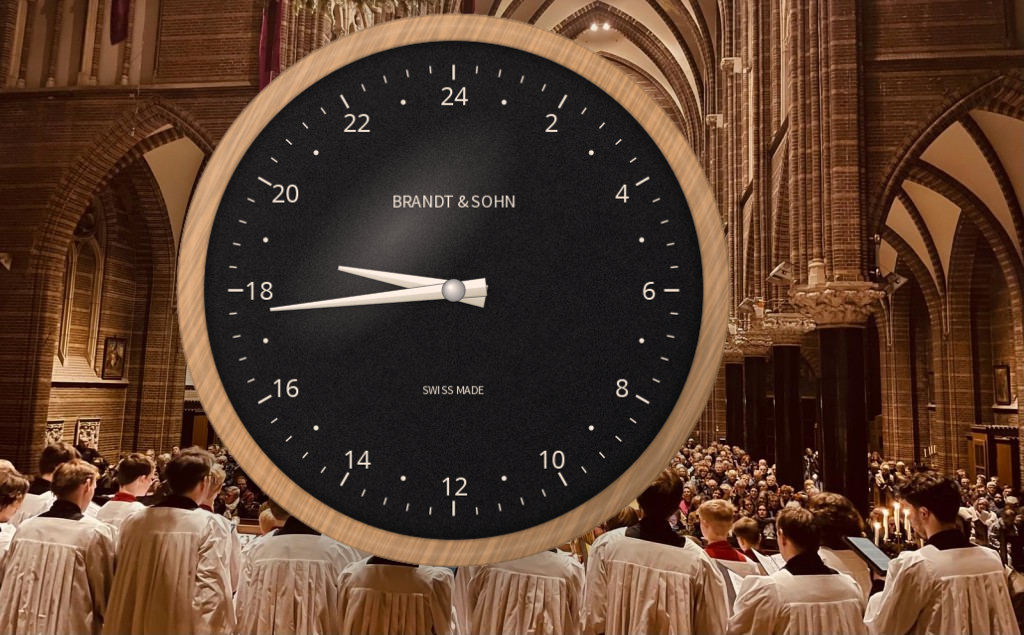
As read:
18,44
